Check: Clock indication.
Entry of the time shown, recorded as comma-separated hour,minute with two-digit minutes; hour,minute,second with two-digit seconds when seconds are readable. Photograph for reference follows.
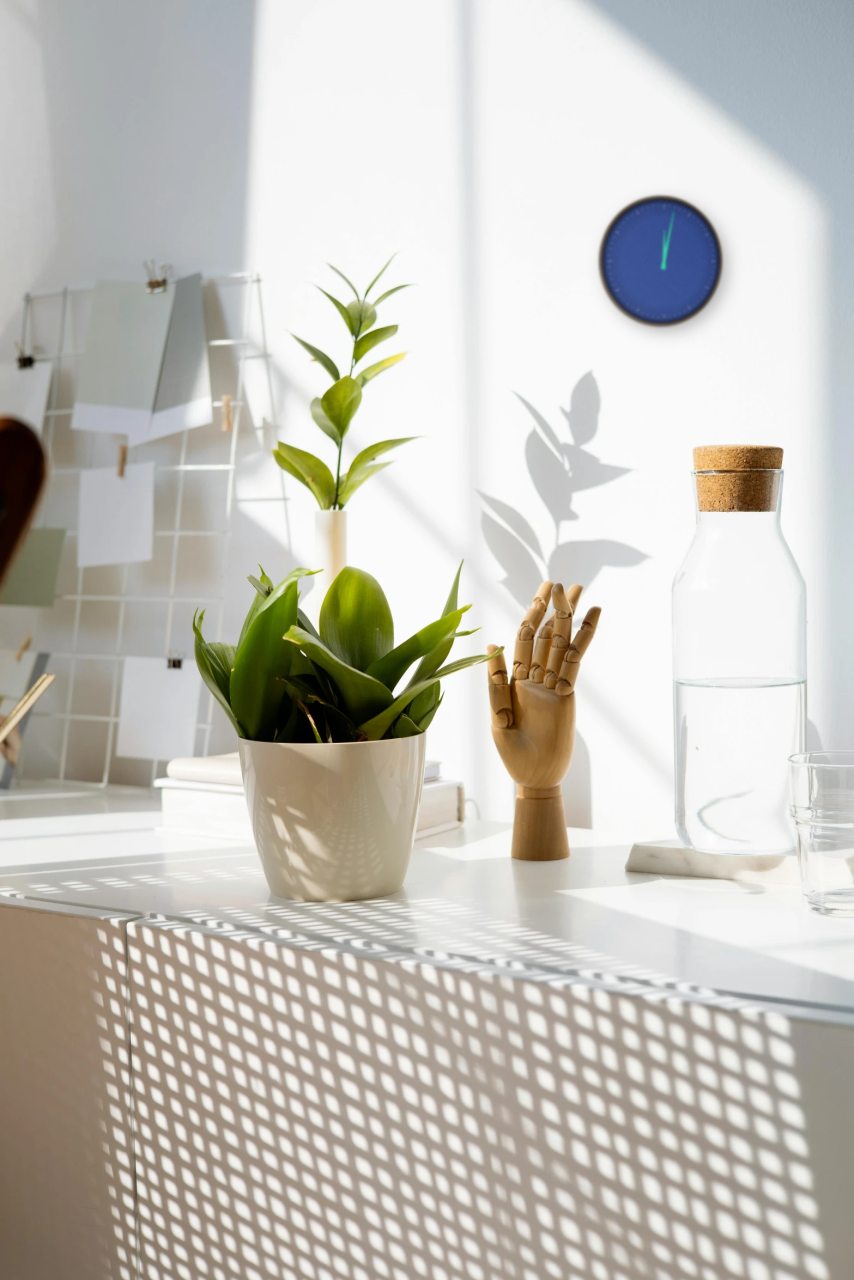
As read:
12,02
